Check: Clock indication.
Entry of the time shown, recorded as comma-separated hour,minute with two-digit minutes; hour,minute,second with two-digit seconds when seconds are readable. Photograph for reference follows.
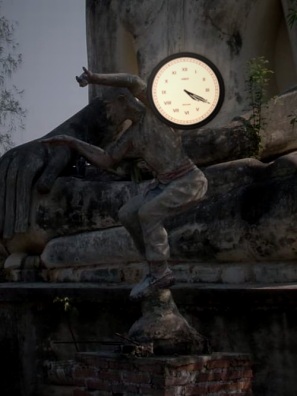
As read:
4,20
